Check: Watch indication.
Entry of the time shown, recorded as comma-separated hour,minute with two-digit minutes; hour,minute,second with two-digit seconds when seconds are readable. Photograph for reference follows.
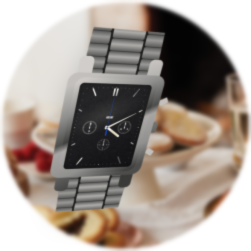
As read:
4,10
